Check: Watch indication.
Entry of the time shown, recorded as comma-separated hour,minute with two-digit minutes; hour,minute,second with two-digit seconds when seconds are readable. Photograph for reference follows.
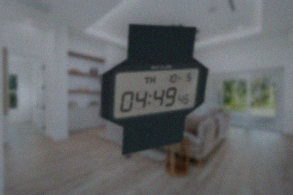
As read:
4,49
